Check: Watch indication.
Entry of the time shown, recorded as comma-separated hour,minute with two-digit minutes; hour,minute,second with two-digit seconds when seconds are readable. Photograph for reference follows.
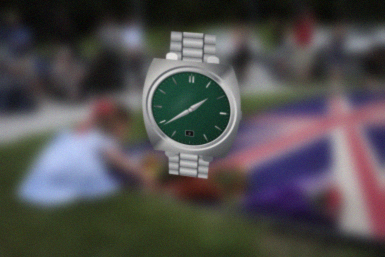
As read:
1,39
